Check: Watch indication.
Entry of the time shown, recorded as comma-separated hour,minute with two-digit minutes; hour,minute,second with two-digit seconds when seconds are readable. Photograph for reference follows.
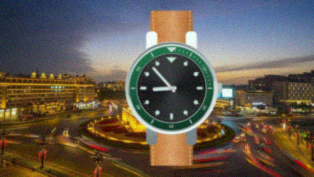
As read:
8,53
